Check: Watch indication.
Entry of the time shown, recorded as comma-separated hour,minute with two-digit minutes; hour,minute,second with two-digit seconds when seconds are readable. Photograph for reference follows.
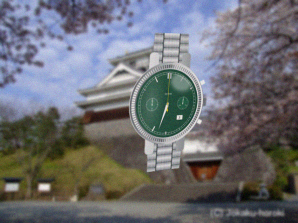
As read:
6,33
